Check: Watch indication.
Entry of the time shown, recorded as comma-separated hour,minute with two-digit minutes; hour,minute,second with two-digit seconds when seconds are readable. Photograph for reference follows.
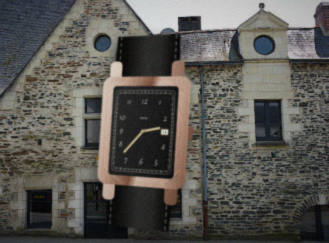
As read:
2,37
